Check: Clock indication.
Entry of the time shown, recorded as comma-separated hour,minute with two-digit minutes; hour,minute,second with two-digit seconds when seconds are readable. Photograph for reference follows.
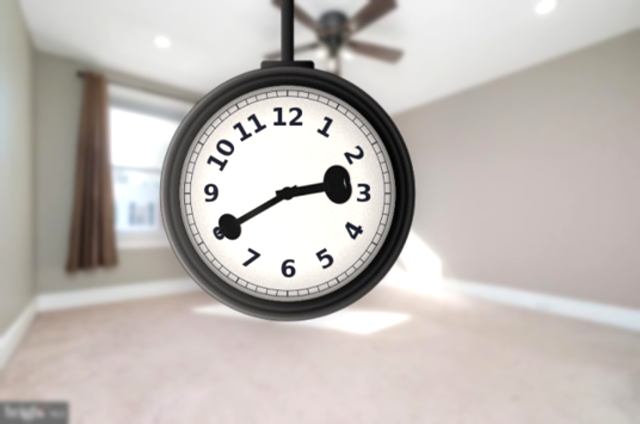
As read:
2,40
